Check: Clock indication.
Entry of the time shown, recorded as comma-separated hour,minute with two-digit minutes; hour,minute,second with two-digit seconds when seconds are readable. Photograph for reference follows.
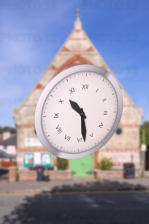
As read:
10,28
